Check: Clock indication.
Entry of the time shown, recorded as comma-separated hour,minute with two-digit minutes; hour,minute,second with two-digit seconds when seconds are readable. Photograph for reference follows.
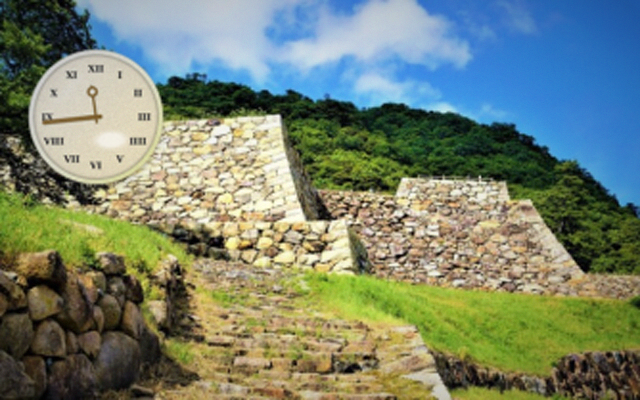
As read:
11,44
